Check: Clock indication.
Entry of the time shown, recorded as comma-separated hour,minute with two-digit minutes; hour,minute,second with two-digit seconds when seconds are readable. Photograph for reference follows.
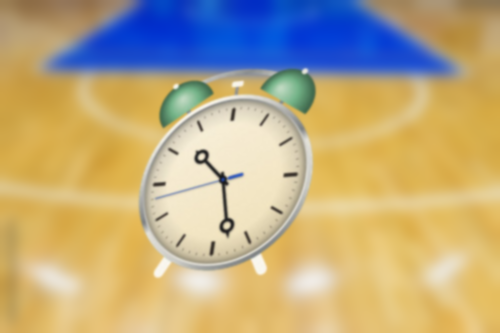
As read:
10,27,43
